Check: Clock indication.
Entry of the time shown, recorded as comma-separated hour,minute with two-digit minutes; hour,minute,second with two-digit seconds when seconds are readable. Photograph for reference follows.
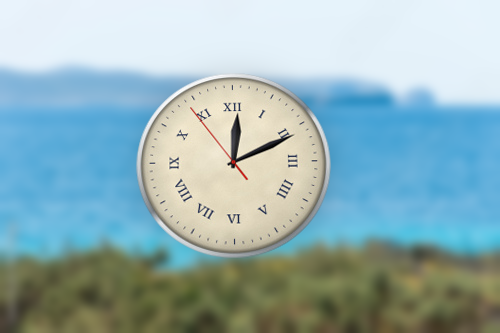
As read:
12,10,54
